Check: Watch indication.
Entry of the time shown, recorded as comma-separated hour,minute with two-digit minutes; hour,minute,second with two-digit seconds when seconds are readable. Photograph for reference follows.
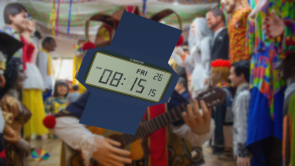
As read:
8,15,15
